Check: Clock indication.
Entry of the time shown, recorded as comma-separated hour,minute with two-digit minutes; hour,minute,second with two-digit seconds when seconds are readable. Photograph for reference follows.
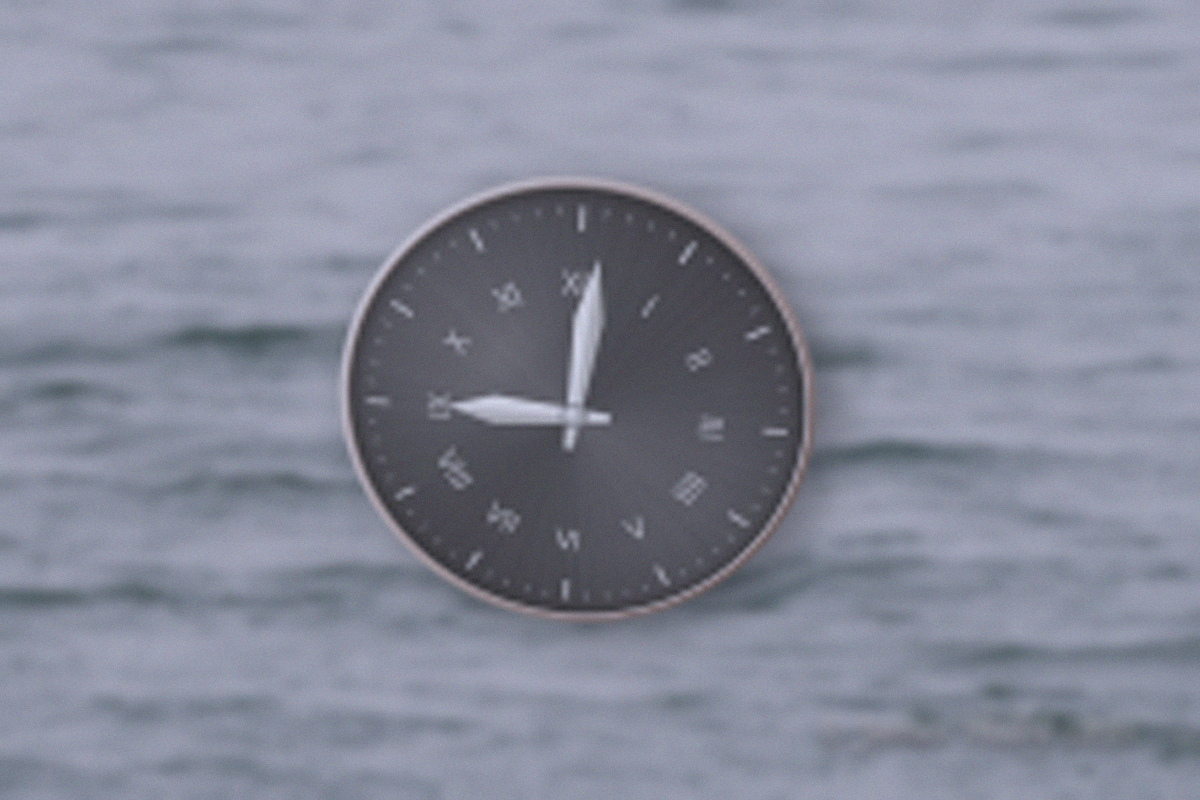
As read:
9,01
